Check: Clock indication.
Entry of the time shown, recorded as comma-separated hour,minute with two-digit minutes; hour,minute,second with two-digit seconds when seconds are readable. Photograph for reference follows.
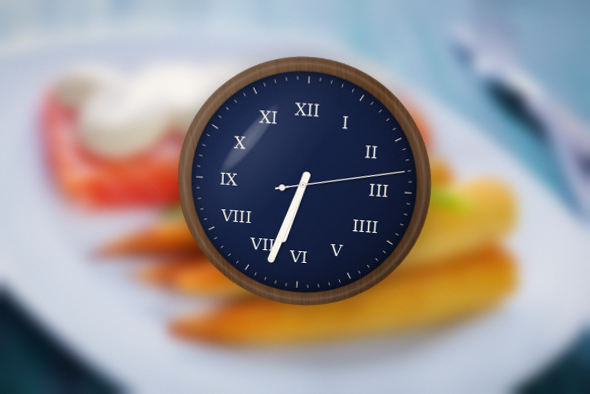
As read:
6,33,13
